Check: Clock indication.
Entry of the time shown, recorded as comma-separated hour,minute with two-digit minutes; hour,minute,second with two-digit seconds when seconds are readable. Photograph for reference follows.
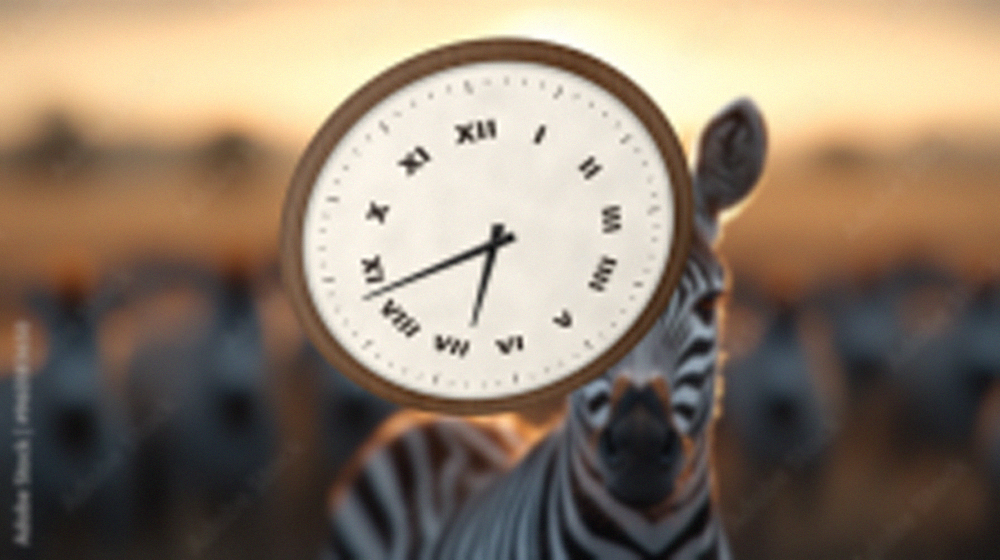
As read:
6,43
